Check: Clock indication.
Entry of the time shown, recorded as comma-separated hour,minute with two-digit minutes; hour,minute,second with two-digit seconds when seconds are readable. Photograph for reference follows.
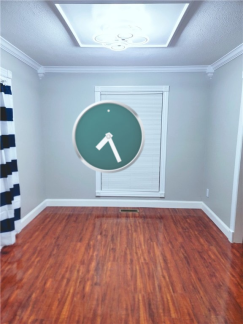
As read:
7,26
